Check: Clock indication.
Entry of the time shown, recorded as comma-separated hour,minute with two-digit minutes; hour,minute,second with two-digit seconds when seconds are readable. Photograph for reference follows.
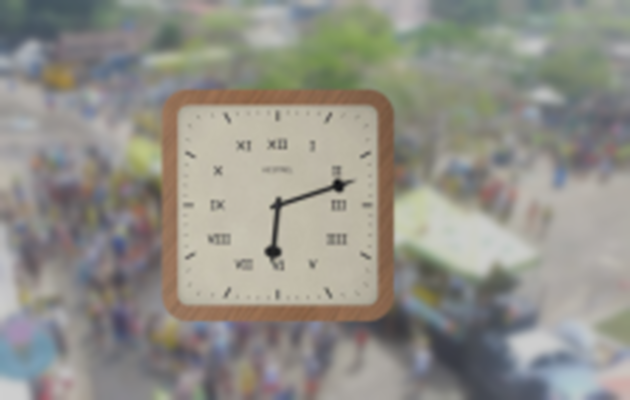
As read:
6,12
